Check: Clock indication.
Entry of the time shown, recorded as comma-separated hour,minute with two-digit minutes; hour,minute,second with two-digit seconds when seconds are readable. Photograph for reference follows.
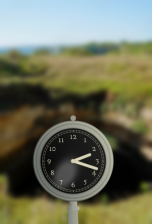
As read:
2,18
